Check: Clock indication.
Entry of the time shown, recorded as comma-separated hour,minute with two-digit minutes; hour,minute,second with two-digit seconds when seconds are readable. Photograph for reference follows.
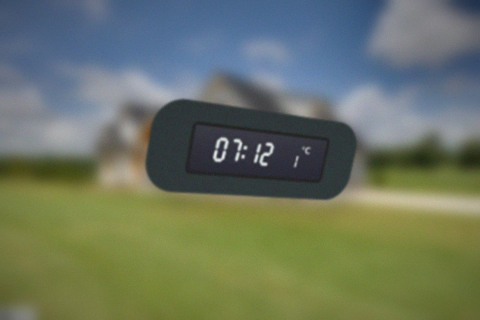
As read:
7,12
